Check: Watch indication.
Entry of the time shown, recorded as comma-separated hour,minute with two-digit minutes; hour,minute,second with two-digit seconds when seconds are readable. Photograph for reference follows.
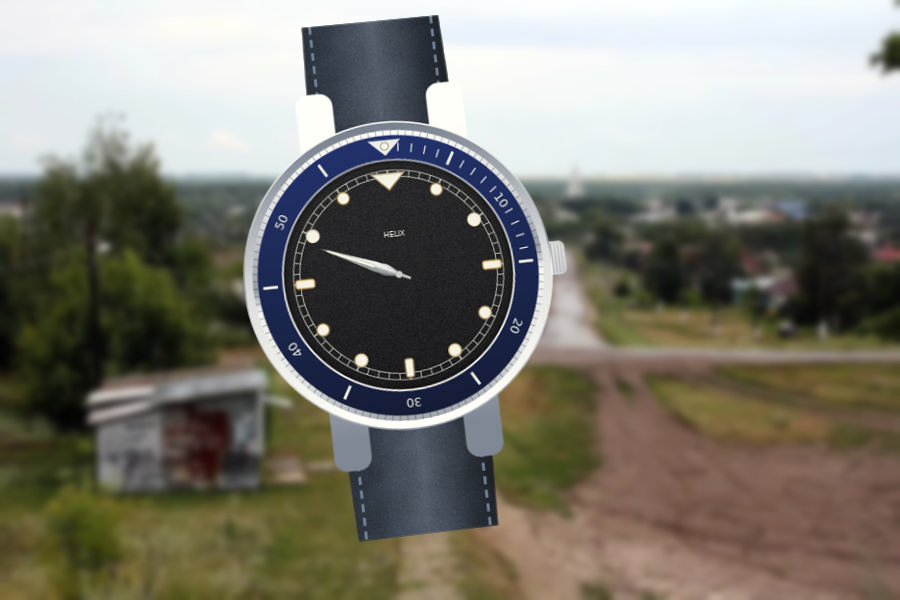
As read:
9,49
